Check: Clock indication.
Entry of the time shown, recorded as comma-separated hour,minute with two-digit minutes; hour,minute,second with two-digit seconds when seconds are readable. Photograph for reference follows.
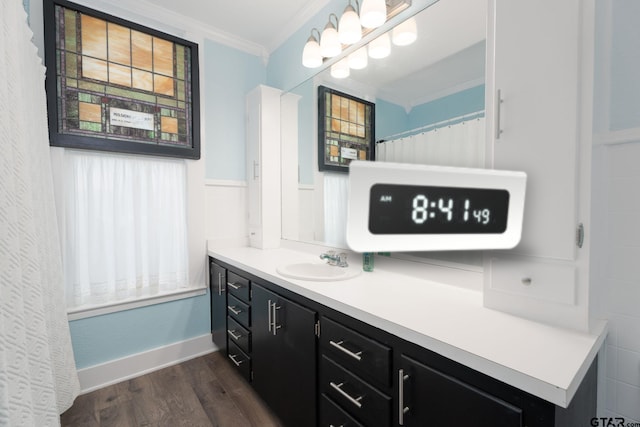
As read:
8,41,49
